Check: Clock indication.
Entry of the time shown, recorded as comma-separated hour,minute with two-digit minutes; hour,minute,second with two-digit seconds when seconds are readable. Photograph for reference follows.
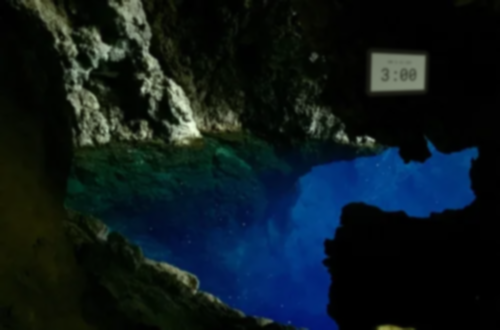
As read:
3,00
